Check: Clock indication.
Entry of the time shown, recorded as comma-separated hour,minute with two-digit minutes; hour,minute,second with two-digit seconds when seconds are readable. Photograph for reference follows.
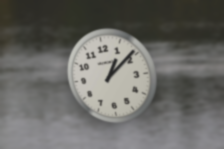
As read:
1,09
